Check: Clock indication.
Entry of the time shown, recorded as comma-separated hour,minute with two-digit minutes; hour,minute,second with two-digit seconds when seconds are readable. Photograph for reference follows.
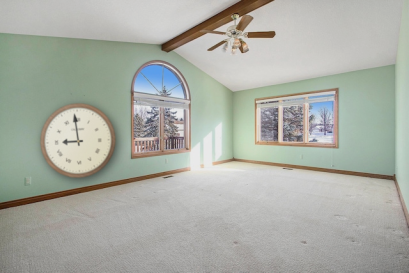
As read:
8,59
